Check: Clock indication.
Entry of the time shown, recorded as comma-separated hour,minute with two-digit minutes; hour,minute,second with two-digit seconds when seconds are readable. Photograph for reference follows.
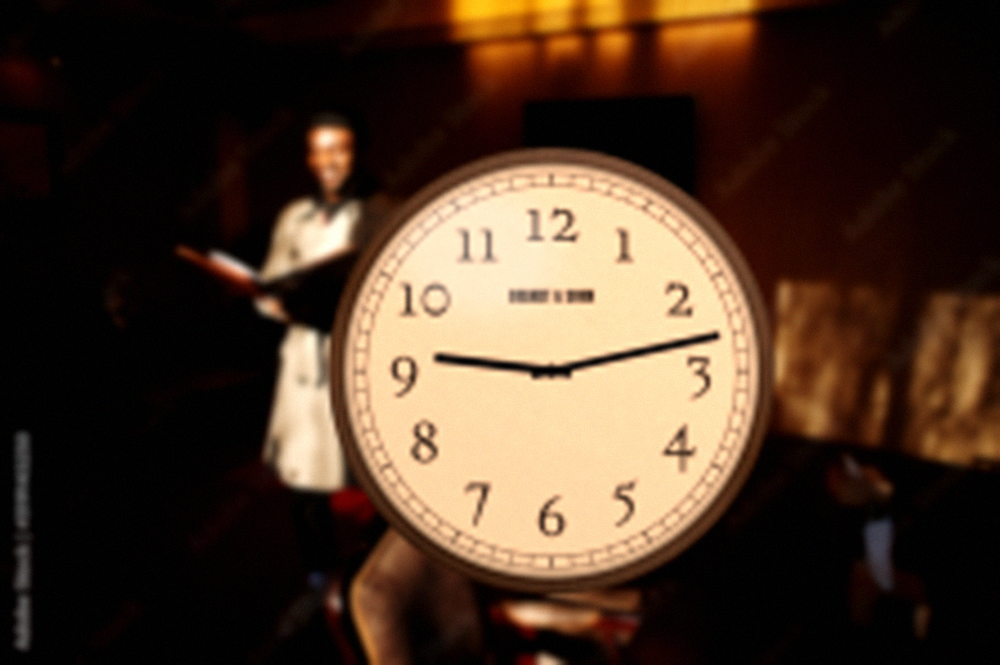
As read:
9,13
